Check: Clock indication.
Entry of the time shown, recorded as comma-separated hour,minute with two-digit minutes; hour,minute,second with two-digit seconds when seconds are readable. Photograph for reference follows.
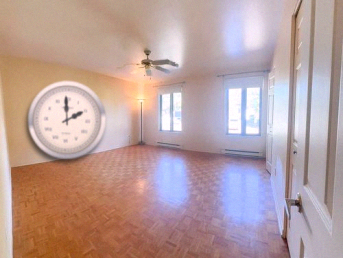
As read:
1,59
